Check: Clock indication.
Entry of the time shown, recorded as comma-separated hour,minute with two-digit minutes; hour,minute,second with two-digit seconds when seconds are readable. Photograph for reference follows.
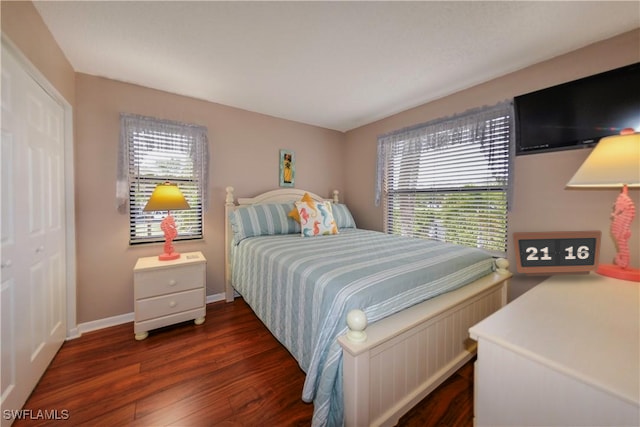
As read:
21,16
